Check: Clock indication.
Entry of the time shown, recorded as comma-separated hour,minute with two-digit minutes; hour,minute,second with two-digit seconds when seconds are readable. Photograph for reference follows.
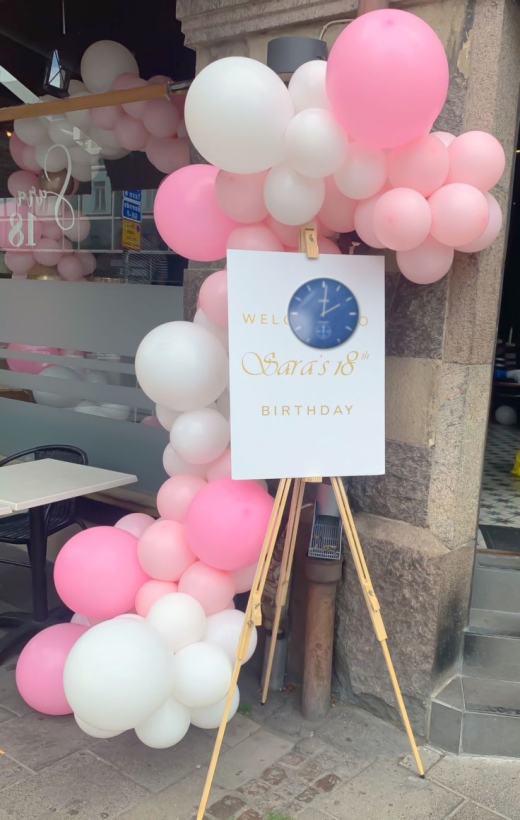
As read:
2,01
